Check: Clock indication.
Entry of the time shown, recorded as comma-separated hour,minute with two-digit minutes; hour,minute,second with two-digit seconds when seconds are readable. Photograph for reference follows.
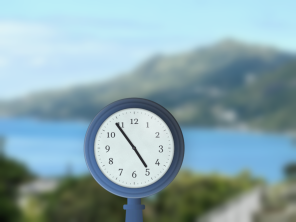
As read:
4,54
